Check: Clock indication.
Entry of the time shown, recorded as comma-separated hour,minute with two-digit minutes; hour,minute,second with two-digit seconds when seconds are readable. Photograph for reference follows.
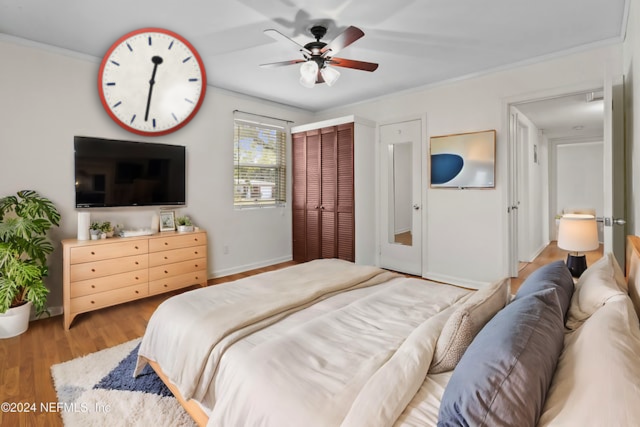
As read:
12,32
